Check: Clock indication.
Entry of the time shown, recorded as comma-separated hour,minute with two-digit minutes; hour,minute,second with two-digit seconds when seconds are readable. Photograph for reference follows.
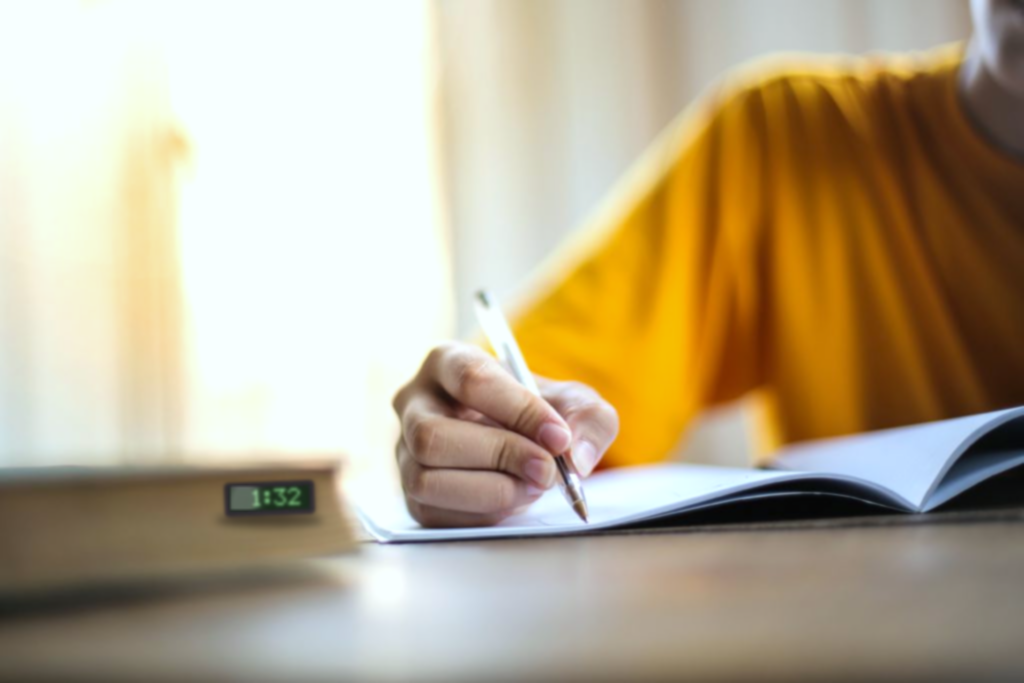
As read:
1,32
